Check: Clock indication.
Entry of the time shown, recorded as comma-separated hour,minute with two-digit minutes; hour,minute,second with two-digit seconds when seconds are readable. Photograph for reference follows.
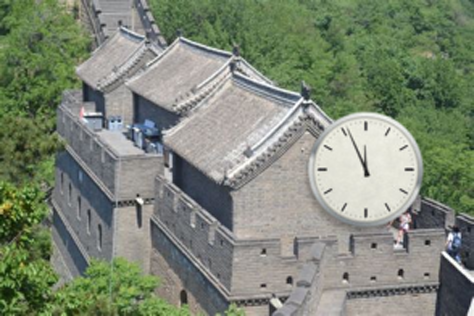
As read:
11,56
